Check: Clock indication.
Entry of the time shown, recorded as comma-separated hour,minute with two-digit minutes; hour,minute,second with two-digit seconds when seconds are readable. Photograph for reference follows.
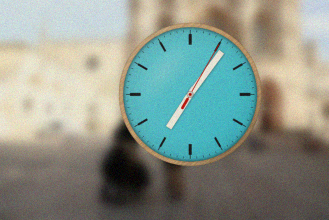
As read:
7,06,05
